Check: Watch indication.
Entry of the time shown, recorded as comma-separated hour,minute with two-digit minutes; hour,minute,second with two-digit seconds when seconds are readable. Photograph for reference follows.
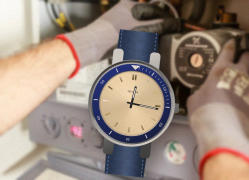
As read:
12,16
